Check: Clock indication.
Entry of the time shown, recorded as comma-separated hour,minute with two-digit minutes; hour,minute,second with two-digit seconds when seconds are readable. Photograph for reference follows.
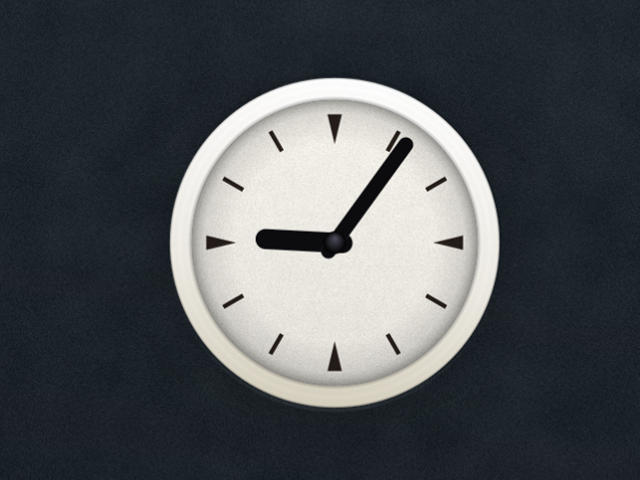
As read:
9,06
